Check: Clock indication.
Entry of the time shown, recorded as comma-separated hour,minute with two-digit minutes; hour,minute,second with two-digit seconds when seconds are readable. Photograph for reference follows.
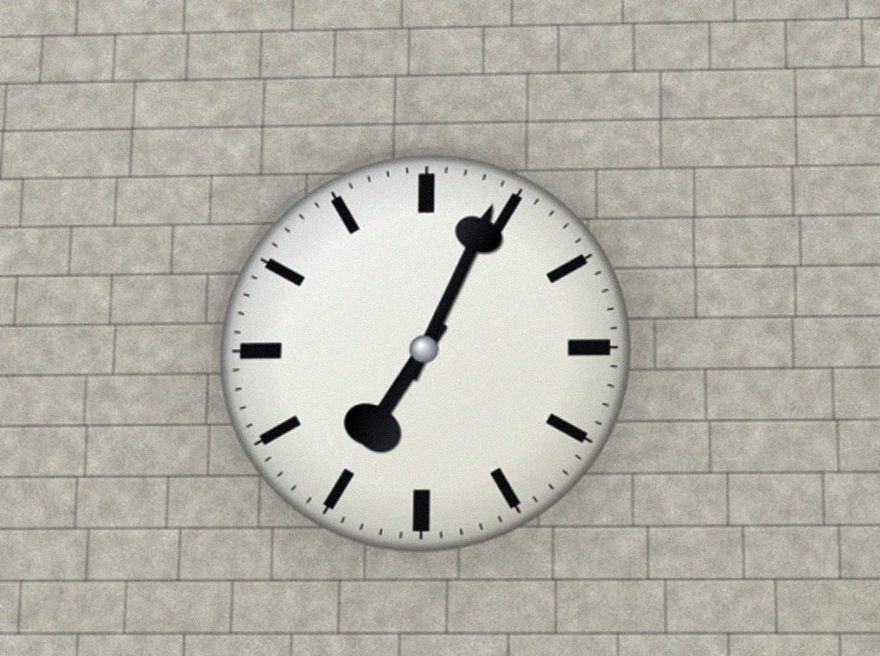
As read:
7,04
